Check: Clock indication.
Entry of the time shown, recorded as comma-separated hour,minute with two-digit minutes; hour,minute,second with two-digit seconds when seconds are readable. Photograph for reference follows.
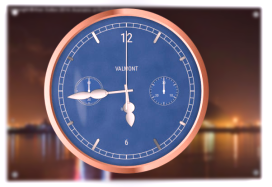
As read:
5,44
